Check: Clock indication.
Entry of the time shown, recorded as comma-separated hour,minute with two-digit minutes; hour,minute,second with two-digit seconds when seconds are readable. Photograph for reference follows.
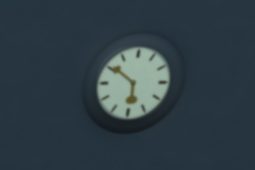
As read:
5,51
